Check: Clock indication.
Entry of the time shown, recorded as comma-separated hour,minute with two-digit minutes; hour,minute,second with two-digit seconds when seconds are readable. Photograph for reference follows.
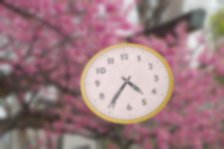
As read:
4,36
